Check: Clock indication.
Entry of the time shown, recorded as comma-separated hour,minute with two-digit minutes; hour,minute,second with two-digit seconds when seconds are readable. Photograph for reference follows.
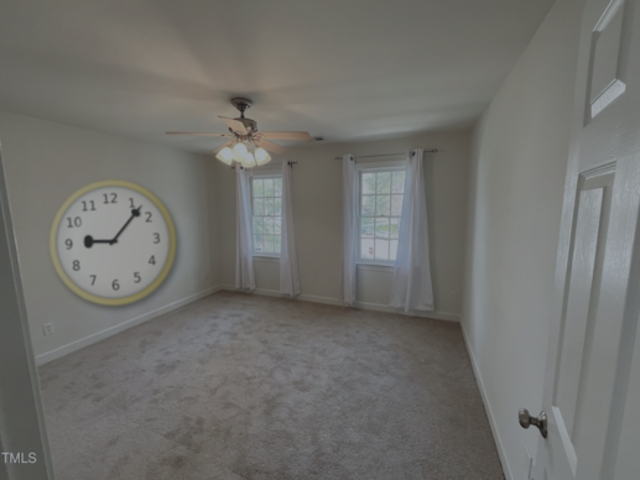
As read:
9,07
